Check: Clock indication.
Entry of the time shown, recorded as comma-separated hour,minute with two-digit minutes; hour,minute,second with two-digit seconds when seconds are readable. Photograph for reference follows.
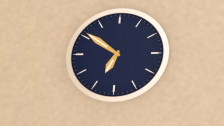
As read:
6,51
